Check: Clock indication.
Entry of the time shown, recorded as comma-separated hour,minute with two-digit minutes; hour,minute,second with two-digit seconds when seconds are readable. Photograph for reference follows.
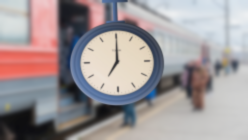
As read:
7,00
